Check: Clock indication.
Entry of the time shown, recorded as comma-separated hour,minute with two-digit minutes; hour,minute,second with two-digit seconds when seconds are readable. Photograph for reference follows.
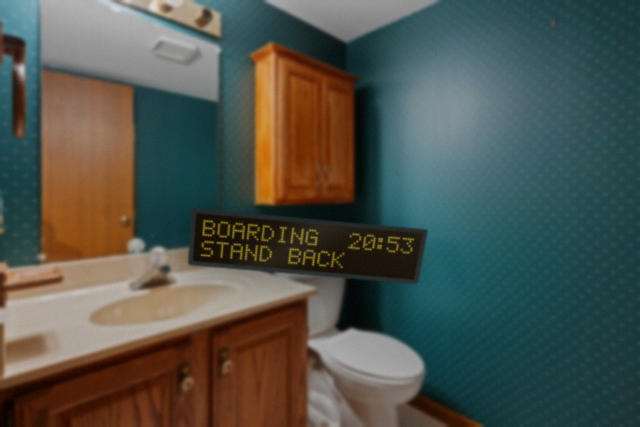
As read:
20,53
